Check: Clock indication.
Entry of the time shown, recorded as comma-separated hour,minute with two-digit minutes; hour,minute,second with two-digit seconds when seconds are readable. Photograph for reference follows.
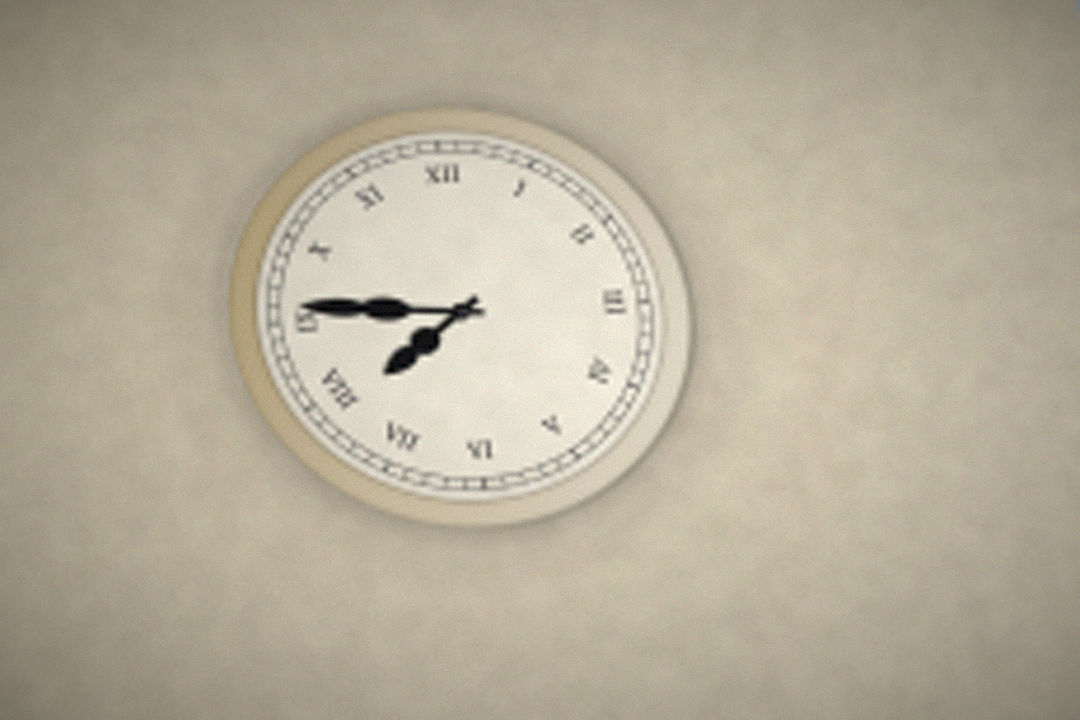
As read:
7,46
